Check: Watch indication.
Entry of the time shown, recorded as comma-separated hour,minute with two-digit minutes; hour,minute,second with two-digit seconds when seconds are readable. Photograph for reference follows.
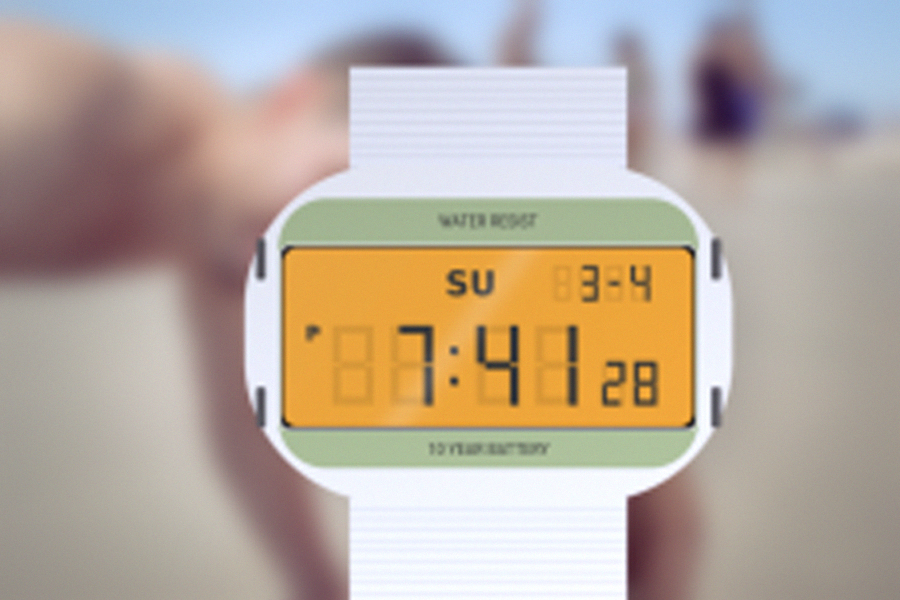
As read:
7,41,28
